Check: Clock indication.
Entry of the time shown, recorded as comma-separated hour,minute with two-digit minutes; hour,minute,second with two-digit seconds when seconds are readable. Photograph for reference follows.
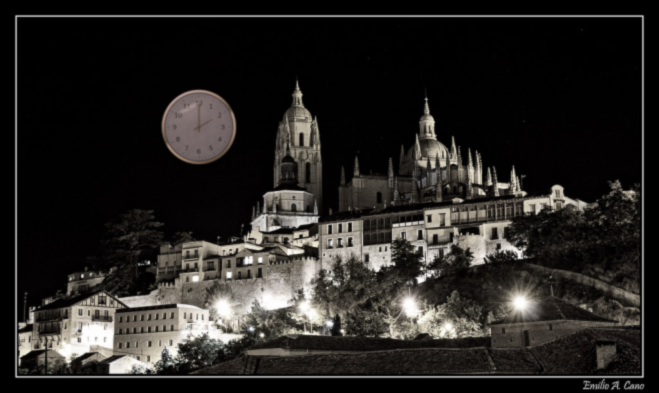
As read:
2,00
